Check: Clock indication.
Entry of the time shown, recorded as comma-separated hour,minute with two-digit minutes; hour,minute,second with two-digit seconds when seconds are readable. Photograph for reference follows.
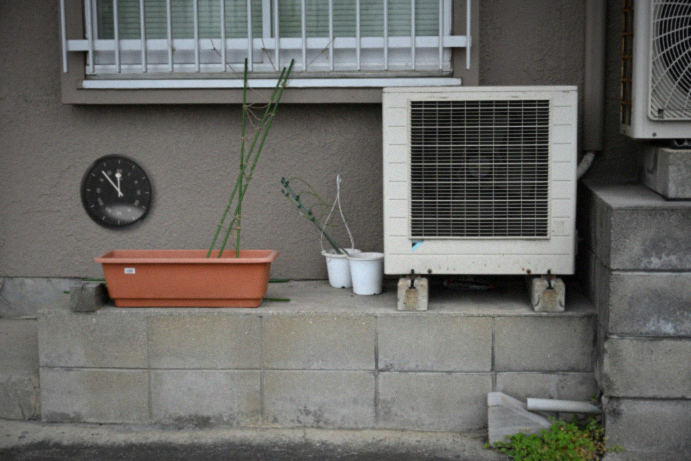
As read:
11,53
